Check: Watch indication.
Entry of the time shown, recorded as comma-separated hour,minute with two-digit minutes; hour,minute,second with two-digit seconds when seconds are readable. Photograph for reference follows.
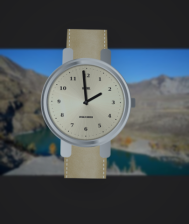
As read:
1,59
